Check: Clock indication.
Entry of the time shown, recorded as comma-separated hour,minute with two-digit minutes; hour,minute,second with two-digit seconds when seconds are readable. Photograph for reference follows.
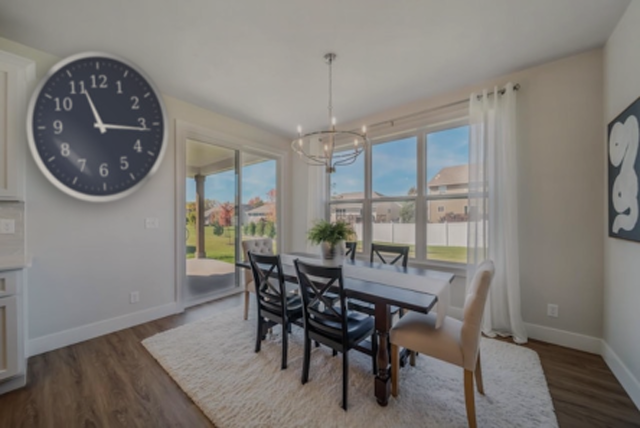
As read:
11,16
